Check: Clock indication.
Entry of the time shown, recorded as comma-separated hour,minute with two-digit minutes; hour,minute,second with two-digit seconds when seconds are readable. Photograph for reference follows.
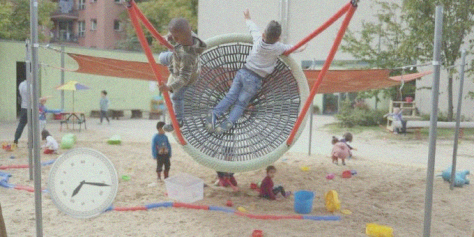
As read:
7,16
